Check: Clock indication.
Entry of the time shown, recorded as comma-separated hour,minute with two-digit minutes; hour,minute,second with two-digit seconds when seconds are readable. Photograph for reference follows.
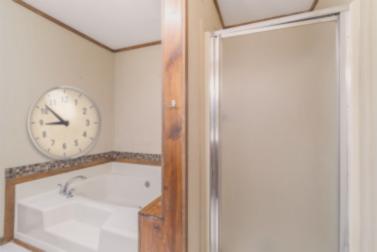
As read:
8,52
